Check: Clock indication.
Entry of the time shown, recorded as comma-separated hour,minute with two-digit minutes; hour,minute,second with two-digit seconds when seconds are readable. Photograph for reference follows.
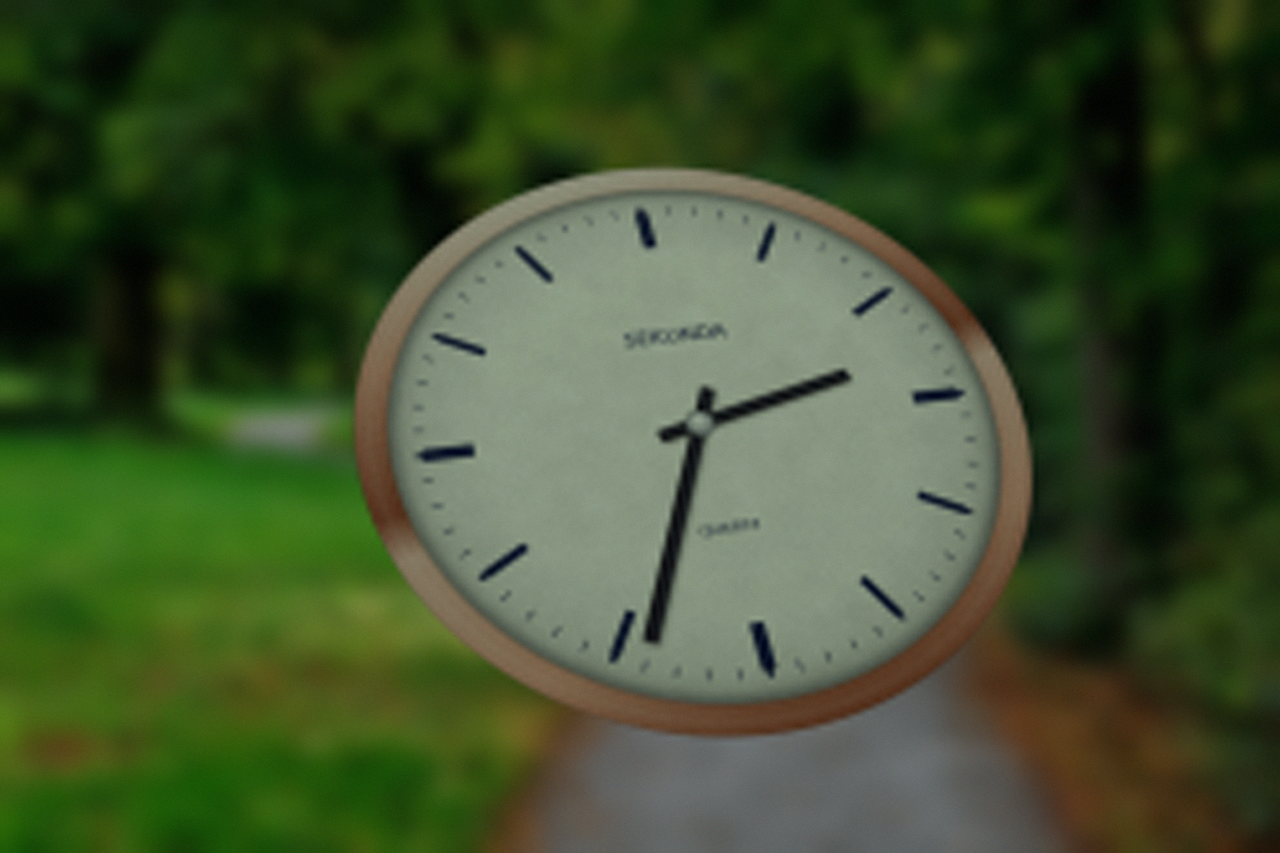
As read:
2,34
